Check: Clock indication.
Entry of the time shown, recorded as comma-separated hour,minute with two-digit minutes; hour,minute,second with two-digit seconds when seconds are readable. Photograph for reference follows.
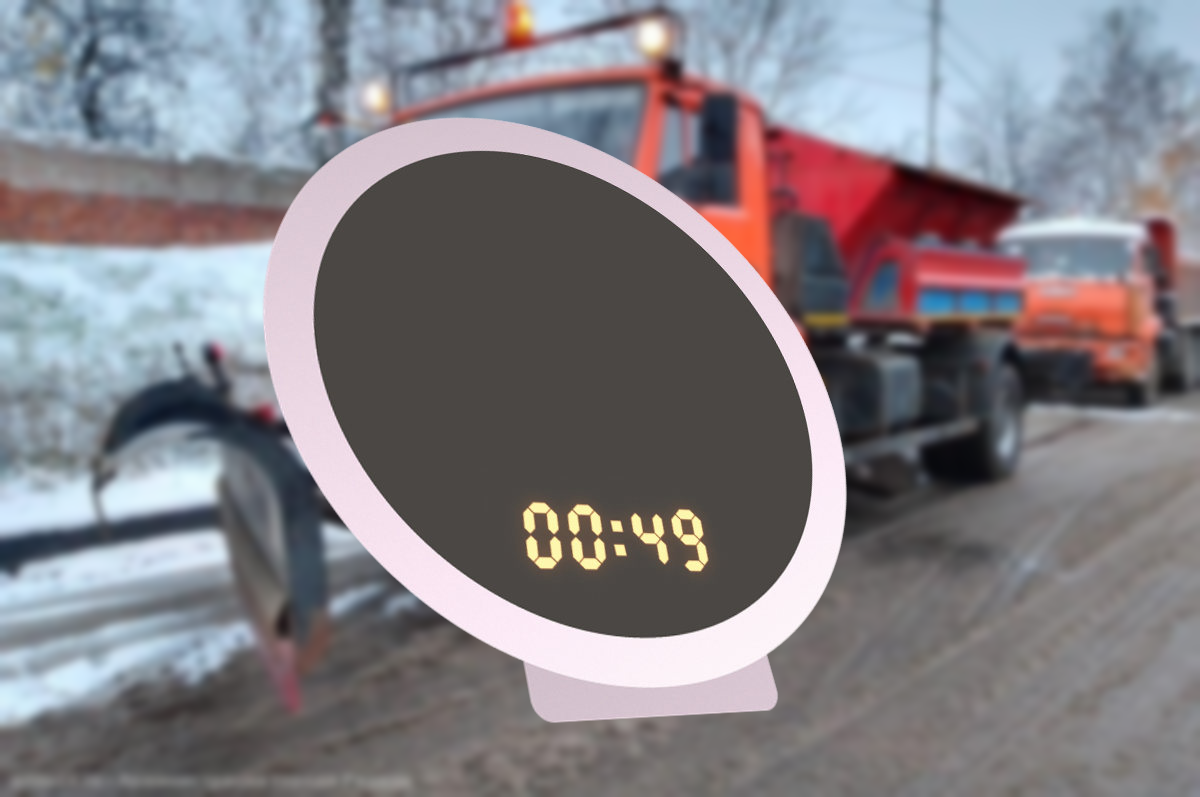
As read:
0,49
